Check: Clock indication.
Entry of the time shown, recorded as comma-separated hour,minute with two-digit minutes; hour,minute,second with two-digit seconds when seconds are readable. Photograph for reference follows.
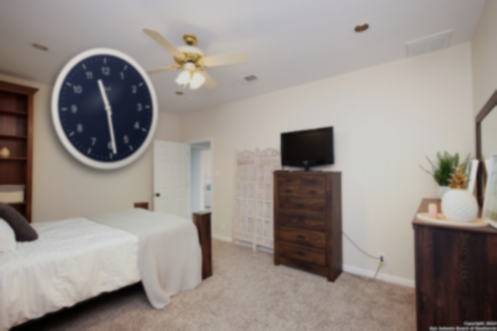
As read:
11,29
